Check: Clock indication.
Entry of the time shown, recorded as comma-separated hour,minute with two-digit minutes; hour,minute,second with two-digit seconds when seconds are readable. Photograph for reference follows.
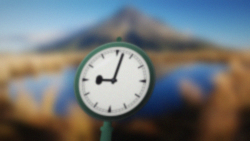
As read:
9,02
